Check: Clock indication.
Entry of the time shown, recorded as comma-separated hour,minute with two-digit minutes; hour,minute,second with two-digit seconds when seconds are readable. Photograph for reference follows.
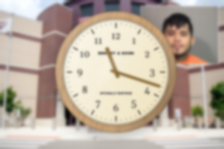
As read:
11,18
